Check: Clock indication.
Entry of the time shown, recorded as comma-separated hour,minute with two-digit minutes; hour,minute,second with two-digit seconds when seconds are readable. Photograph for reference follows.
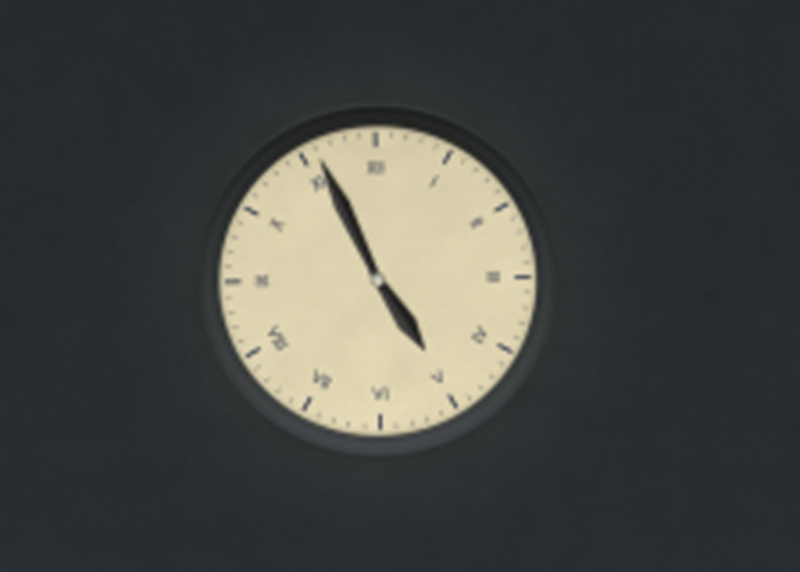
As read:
4,56
